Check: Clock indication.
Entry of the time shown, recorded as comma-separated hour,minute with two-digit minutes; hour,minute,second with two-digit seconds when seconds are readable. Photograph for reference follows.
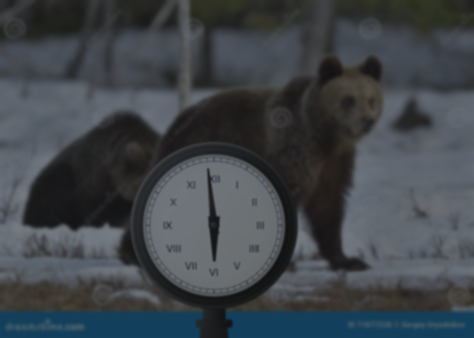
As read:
5,59
